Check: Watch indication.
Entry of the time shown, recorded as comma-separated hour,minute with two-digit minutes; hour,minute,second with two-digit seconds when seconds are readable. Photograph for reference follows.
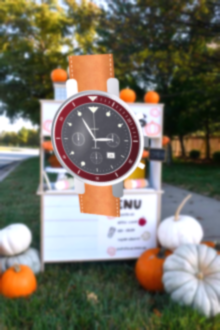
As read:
2,55
